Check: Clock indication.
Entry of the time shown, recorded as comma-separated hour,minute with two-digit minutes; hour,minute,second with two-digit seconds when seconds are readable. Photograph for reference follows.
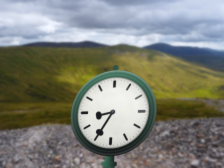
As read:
8,35
